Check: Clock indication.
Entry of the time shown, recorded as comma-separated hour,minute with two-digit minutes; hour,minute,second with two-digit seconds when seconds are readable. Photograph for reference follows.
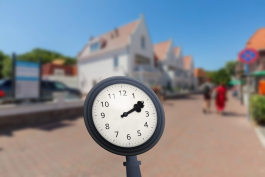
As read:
2,10
